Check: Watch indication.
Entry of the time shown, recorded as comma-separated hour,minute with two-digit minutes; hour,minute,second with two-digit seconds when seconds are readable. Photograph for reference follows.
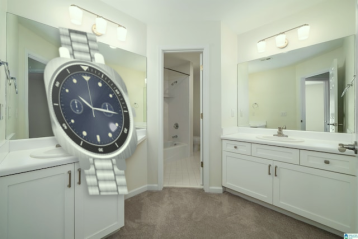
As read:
10,16
